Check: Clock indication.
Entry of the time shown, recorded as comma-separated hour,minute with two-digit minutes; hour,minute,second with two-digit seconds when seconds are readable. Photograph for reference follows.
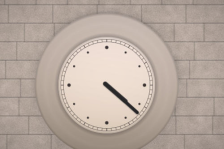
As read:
4,22
